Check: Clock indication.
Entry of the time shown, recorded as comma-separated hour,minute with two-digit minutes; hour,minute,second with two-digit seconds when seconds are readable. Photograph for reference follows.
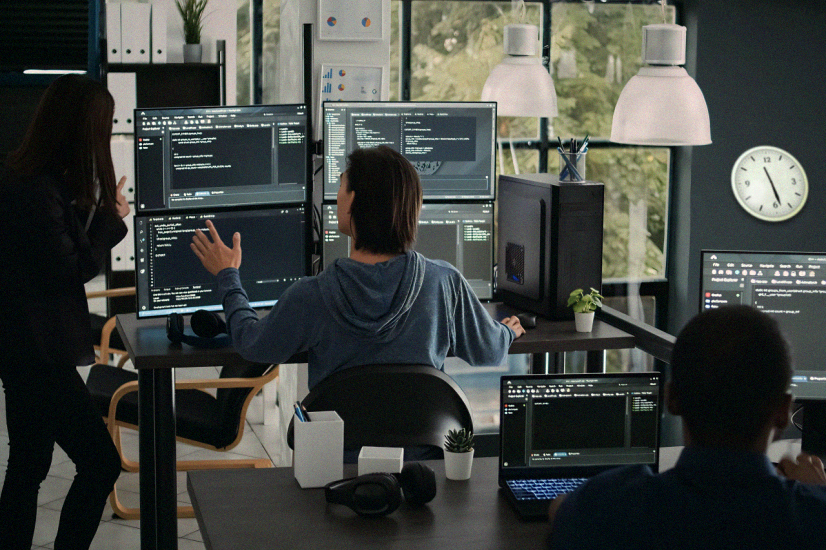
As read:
11,28
